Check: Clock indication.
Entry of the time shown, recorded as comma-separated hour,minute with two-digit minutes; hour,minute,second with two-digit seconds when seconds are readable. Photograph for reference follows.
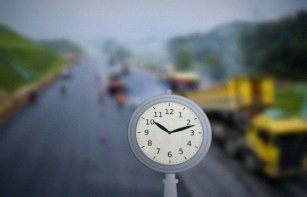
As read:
10,12
